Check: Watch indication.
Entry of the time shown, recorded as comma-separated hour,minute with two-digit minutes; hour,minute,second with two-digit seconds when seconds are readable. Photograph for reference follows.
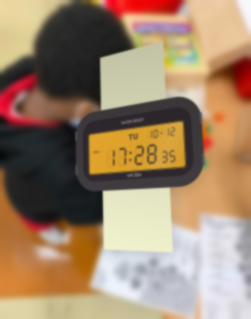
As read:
17,28,35
